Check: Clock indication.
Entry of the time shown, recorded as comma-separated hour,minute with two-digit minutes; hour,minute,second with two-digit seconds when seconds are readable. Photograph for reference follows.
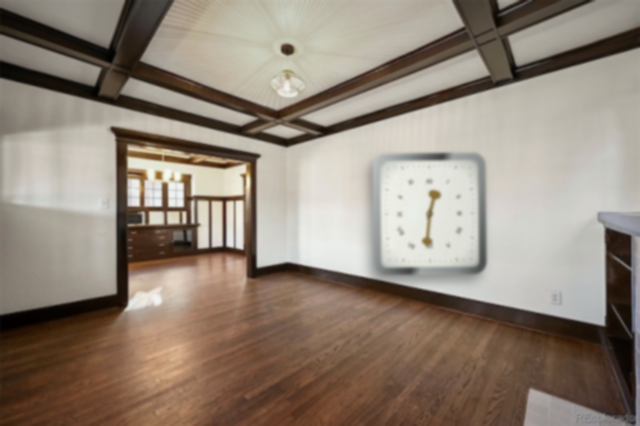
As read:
12,31
